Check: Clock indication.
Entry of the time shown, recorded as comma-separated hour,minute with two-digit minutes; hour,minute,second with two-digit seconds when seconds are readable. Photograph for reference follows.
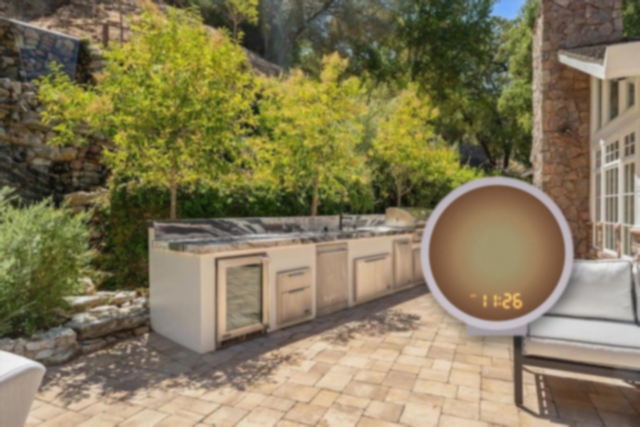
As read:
11,26
